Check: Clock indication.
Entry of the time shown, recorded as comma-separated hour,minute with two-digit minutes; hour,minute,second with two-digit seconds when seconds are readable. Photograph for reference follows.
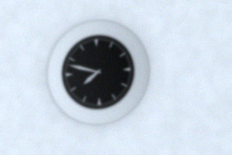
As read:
7,48
